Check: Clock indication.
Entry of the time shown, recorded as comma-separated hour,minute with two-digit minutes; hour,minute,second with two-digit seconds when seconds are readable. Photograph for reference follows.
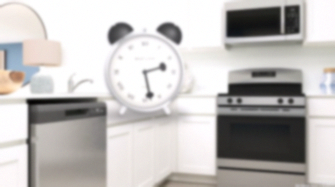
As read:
2,28
